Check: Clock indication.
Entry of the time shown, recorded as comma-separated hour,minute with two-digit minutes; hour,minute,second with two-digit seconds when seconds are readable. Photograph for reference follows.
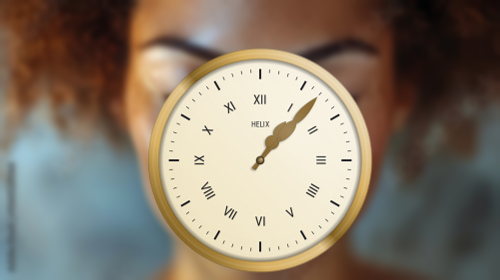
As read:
1,07
